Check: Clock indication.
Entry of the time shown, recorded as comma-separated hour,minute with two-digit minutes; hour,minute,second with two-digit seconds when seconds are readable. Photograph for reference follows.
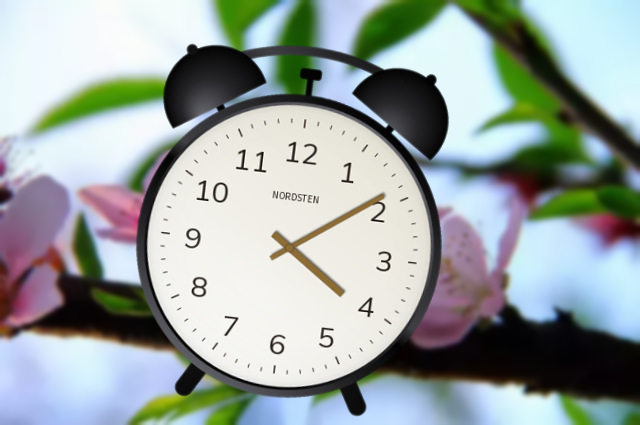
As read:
4,09
